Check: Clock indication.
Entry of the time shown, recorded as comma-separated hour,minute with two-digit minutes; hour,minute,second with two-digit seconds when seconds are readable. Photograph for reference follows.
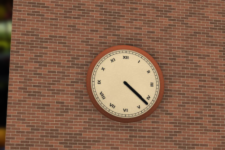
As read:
4,22
